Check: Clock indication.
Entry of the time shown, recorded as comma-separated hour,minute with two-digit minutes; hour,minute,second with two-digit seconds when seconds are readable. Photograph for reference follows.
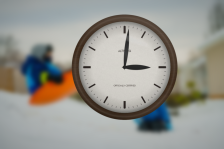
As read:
3,01
